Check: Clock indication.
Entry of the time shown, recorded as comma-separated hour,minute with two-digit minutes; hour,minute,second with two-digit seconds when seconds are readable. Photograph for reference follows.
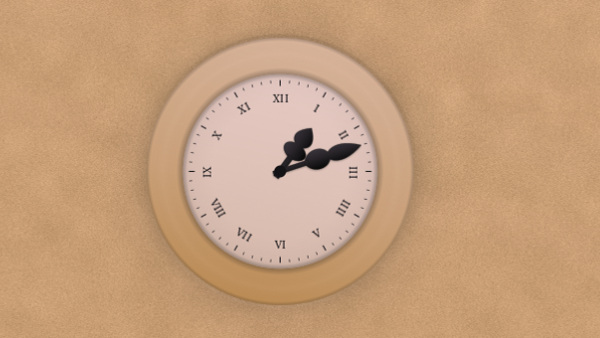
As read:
1,12
